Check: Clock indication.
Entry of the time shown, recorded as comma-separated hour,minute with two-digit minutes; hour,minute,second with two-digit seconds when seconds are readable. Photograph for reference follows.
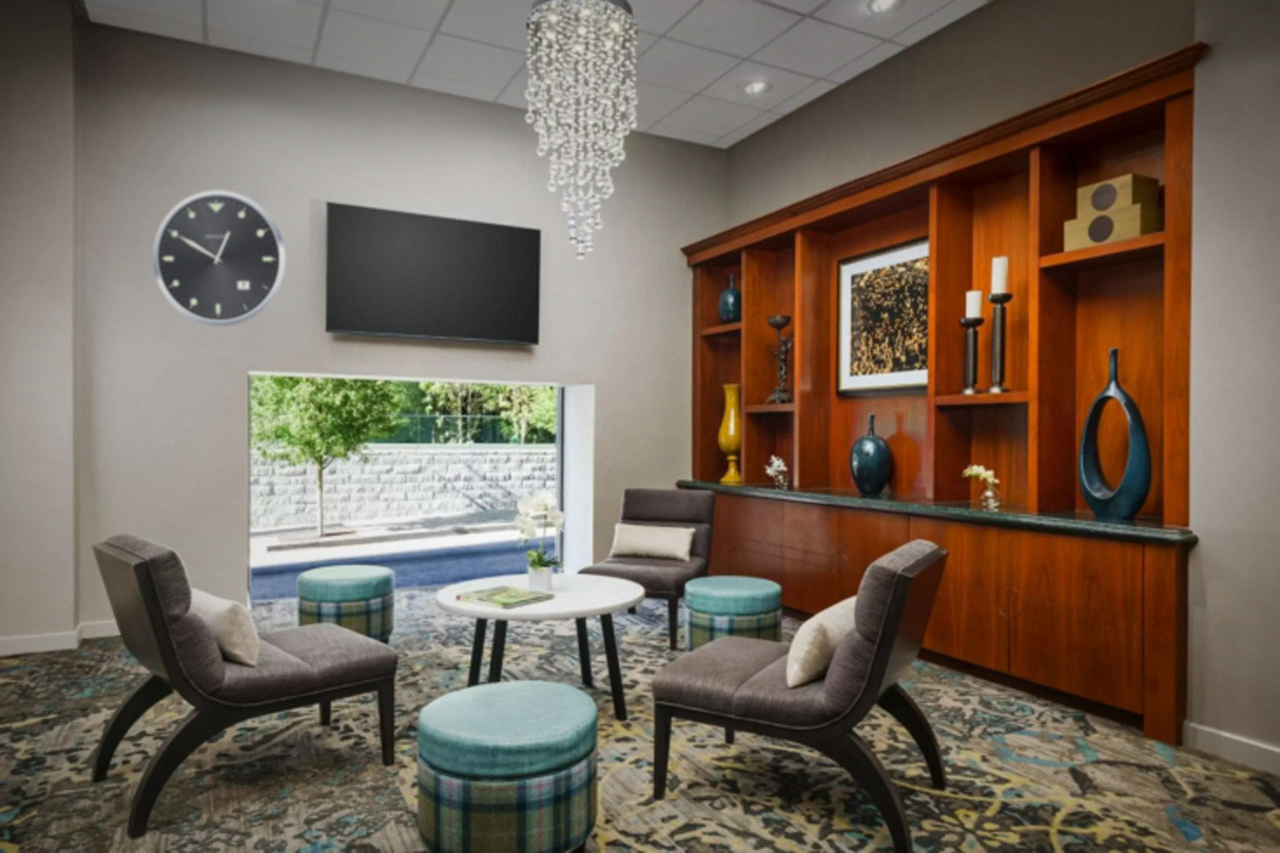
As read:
12,50
